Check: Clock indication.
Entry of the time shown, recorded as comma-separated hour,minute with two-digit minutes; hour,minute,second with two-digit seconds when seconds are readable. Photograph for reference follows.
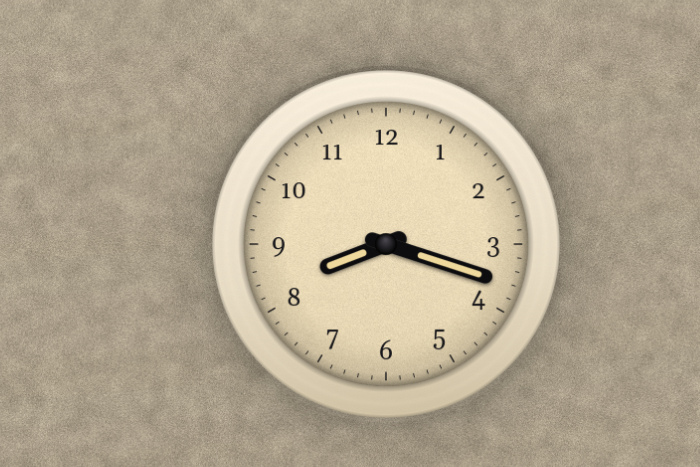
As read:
8,18
